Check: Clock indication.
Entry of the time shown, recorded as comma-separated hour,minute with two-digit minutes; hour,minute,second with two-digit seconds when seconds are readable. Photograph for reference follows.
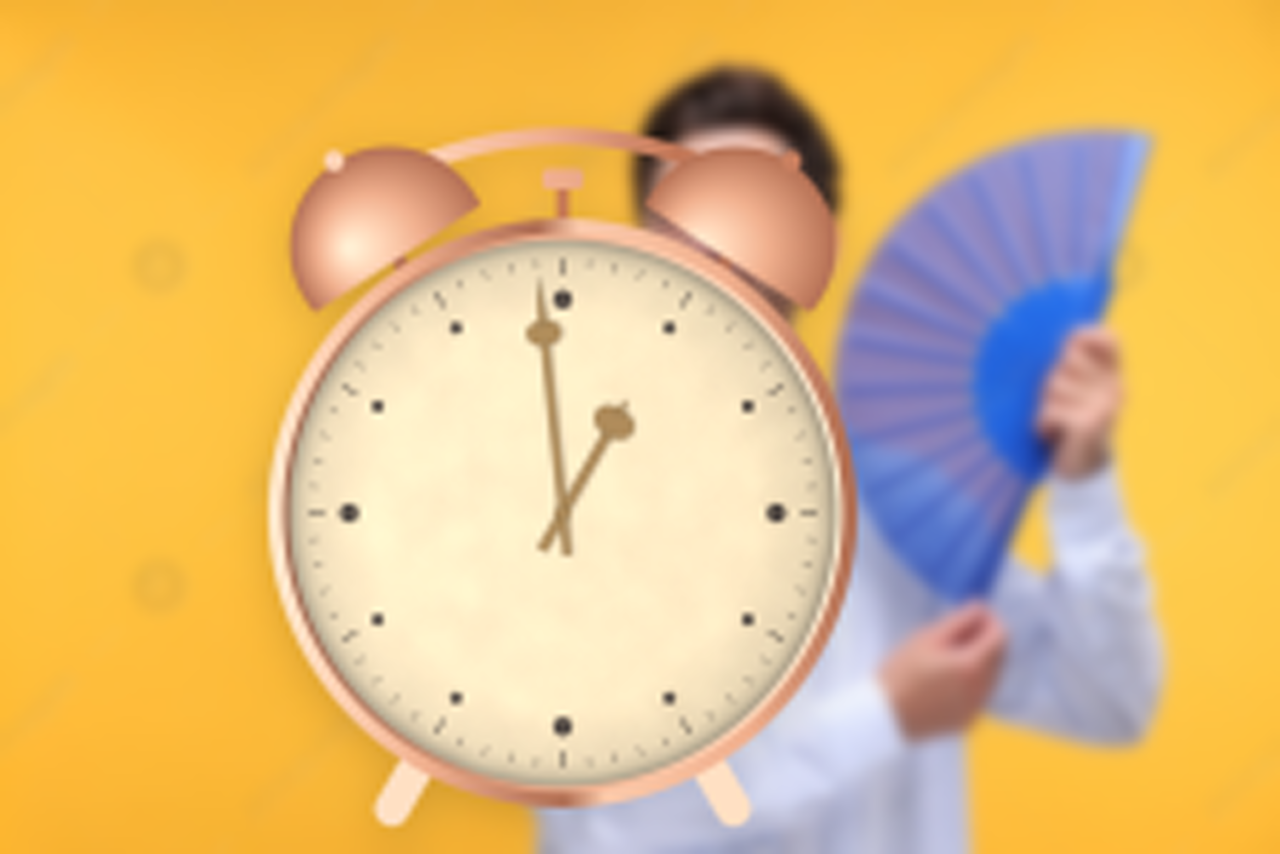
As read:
12,59
